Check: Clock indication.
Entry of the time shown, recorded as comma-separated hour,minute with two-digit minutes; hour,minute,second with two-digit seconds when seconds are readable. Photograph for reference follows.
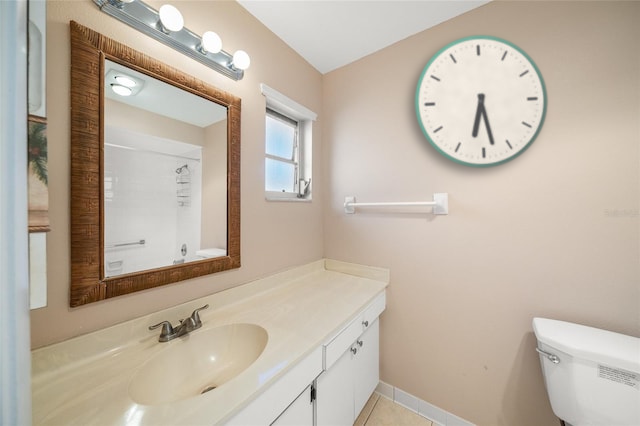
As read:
6,28
